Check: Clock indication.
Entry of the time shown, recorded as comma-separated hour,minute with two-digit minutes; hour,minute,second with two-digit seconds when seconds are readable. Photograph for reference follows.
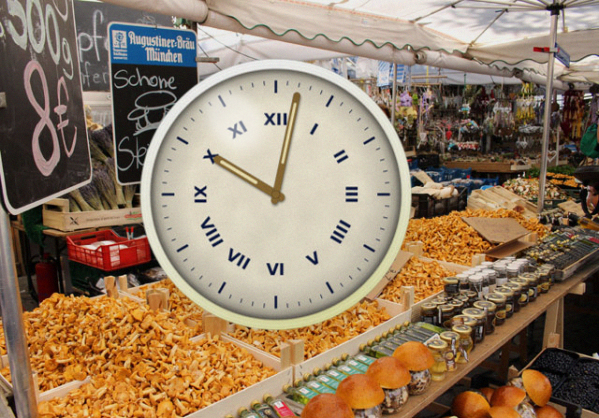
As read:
10,02
